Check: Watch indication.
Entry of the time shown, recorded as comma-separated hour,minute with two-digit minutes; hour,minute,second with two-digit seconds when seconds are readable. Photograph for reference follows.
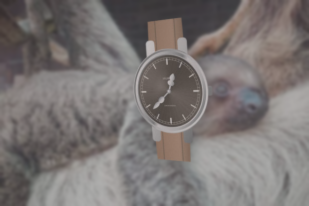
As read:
12,38
